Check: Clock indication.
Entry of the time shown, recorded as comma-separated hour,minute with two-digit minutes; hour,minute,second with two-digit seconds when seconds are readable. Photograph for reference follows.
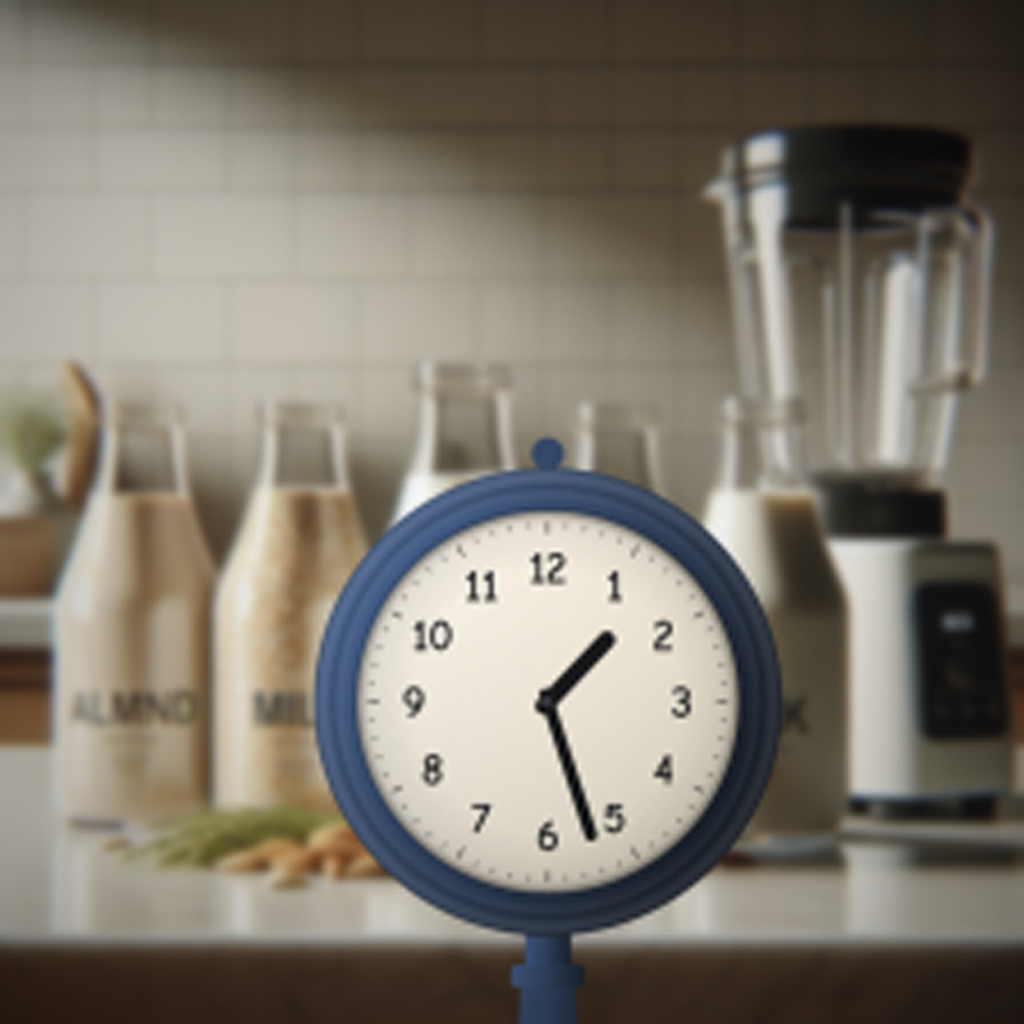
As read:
1,27
